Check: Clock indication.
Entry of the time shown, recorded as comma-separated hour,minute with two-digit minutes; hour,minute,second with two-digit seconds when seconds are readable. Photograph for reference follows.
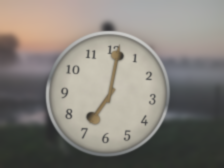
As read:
7,01
